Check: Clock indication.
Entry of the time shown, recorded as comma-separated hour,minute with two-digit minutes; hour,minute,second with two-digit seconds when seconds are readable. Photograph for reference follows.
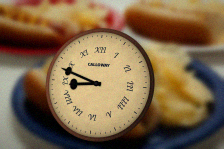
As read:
8,48
